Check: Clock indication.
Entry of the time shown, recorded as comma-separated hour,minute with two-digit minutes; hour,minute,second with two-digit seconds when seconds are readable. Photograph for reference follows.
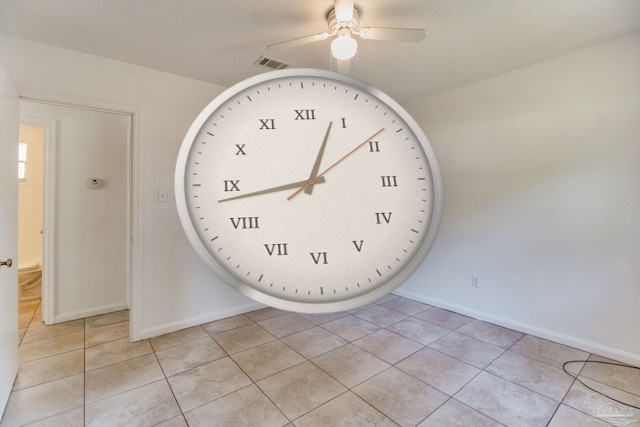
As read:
12,43,09
